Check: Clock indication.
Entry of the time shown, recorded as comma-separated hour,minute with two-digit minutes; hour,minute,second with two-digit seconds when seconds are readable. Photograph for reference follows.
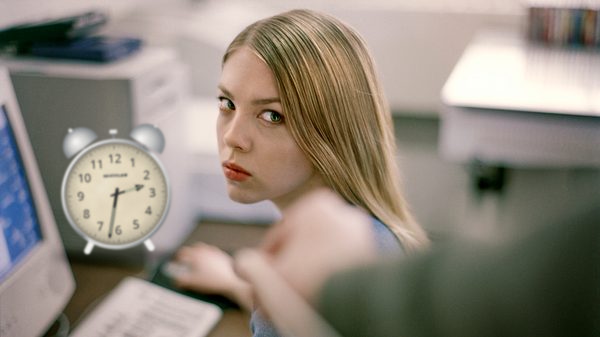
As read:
2,32
